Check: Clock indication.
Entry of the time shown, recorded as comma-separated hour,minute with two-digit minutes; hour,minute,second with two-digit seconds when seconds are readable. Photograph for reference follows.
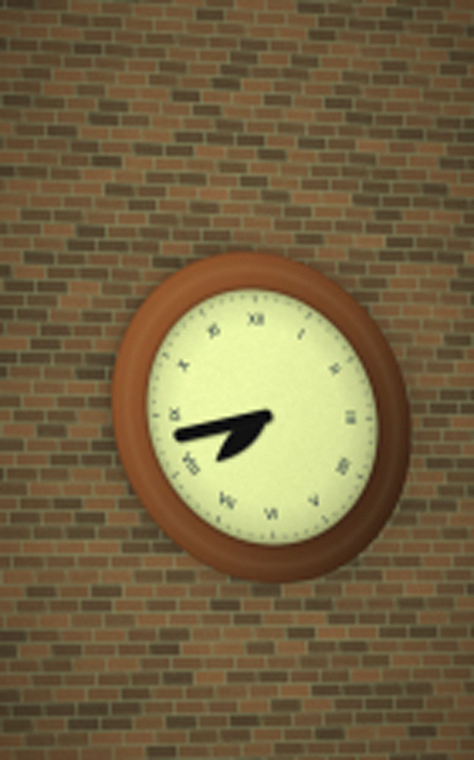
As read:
7,43
